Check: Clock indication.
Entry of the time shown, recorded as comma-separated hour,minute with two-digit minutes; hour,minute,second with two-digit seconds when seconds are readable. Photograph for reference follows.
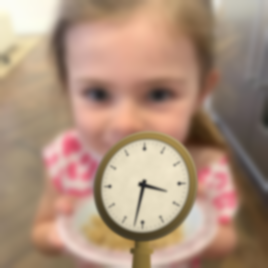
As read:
3,32
